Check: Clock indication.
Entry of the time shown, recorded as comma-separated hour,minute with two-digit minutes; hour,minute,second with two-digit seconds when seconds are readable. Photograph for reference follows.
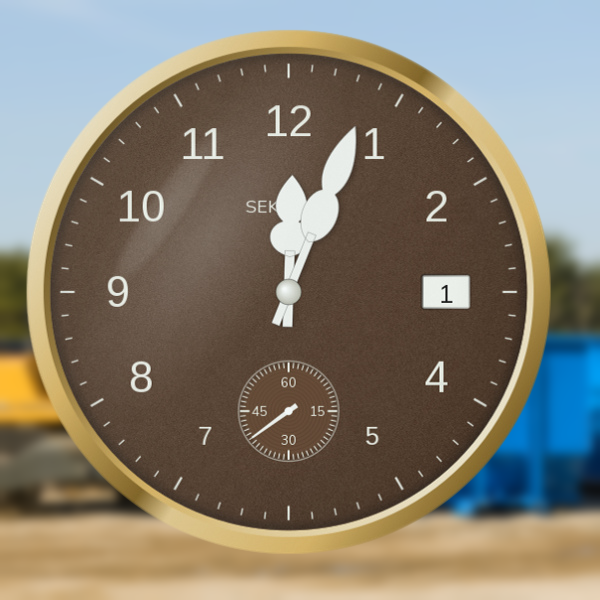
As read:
12,03,39
